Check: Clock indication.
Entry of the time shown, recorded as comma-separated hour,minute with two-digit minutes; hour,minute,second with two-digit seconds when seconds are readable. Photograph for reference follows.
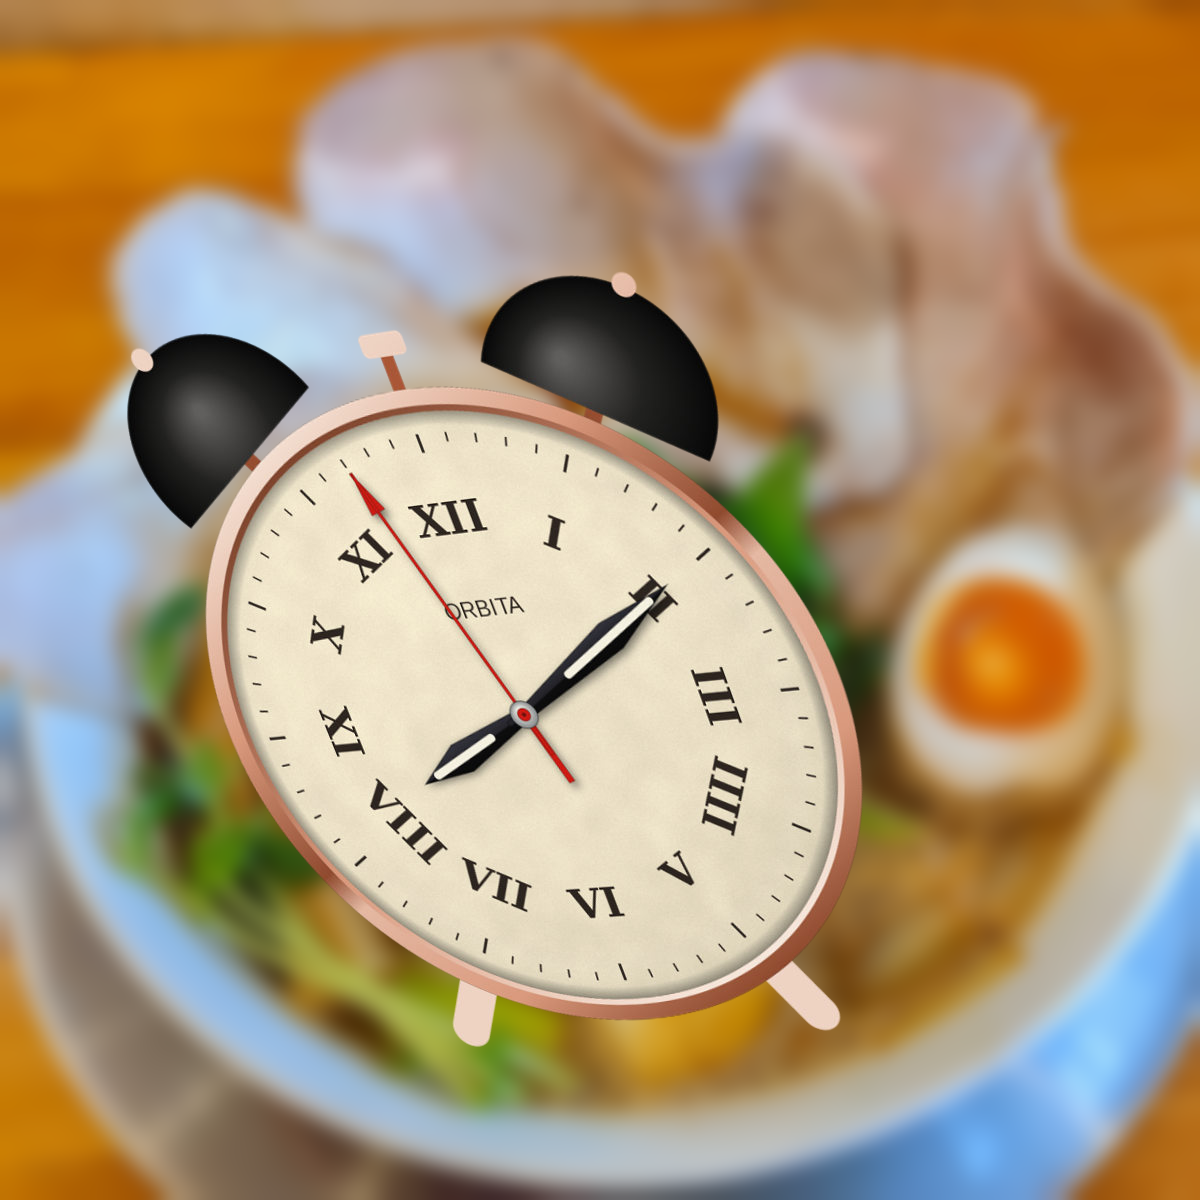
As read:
8,09,57
